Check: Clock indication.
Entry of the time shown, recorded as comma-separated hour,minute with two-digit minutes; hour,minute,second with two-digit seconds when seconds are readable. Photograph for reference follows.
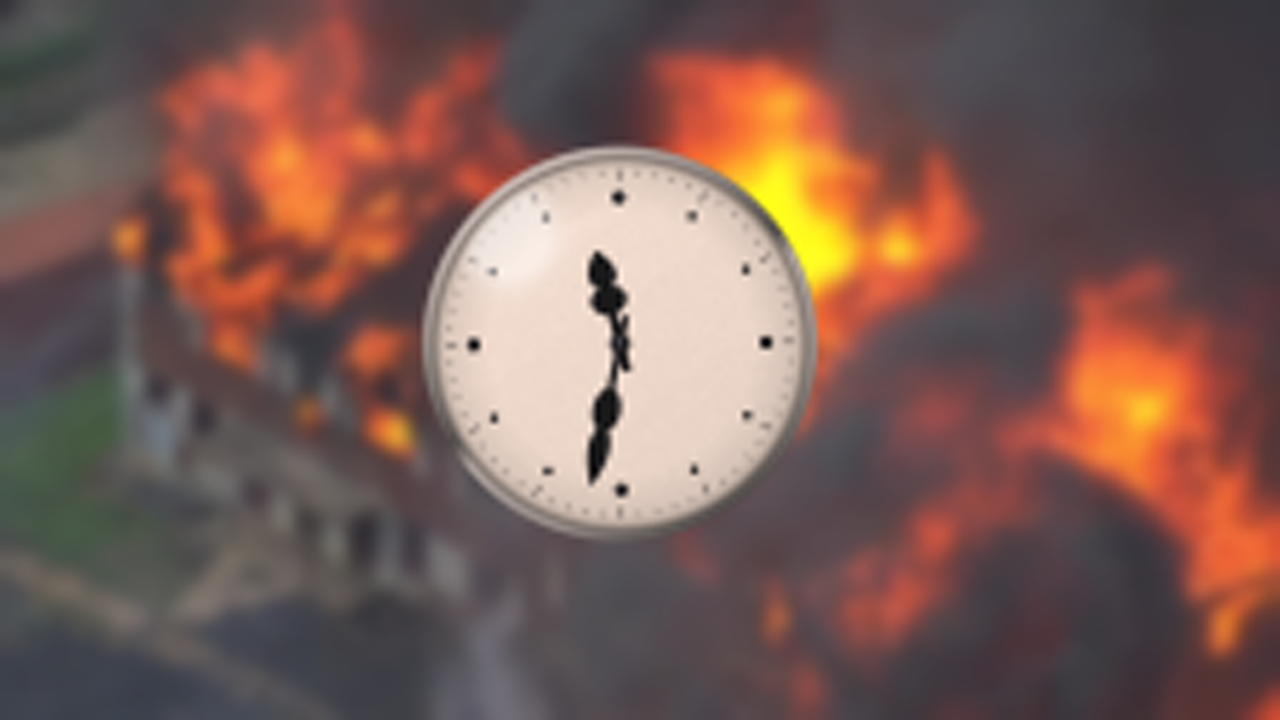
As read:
11,32
